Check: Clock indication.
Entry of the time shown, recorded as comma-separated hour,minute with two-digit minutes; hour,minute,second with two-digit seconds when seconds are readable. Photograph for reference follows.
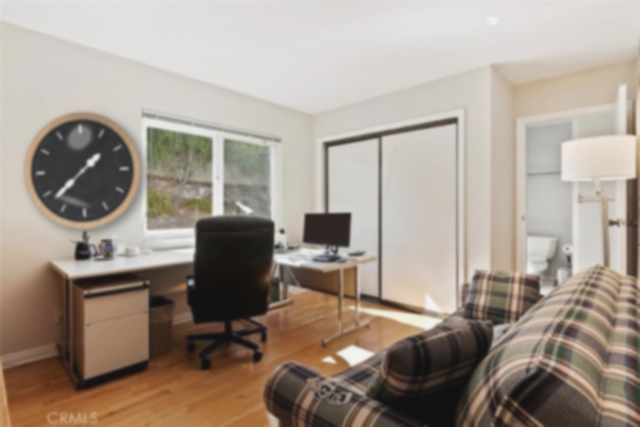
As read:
1,38
